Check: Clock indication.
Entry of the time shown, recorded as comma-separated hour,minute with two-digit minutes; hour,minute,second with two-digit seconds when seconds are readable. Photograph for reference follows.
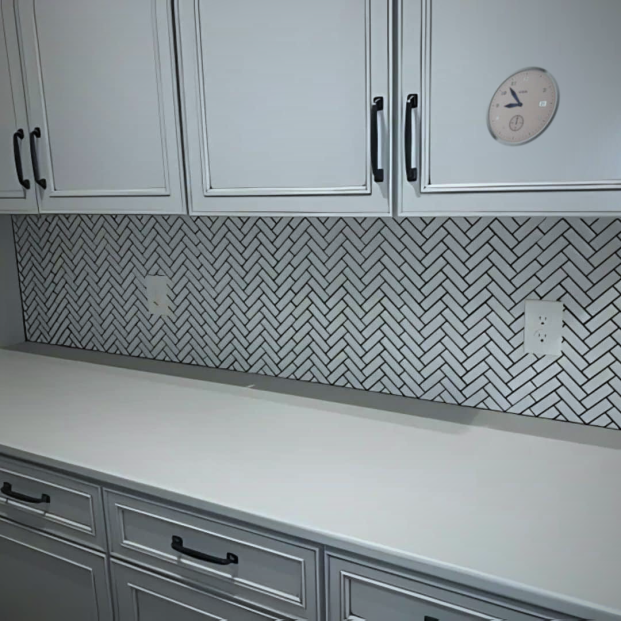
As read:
8,53
